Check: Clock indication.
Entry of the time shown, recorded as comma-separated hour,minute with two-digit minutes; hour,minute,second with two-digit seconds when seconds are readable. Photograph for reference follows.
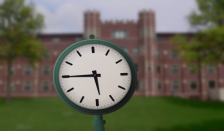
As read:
5,45
